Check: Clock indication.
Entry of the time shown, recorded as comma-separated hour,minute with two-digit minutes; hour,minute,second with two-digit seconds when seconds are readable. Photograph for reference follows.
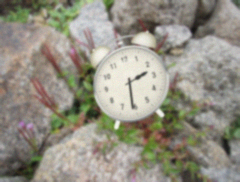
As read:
2,31
